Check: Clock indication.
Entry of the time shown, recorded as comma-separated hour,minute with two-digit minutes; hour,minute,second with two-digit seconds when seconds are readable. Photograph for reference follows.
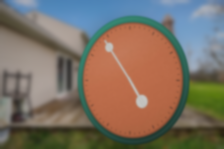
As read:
4,54
